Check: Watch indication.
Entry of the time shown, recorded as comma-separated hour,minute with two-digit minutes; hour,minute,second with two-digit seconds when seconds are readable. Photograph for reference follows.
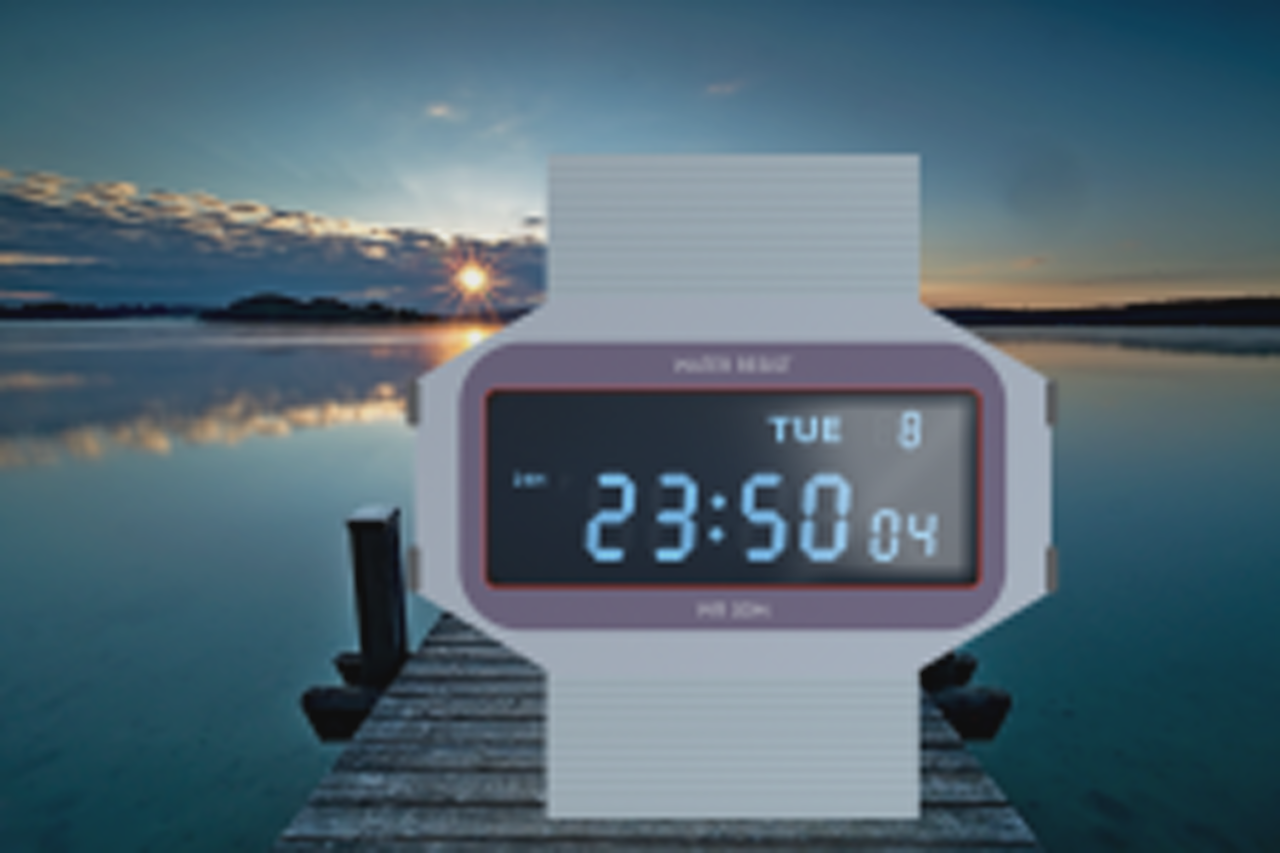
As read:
23,50,04
